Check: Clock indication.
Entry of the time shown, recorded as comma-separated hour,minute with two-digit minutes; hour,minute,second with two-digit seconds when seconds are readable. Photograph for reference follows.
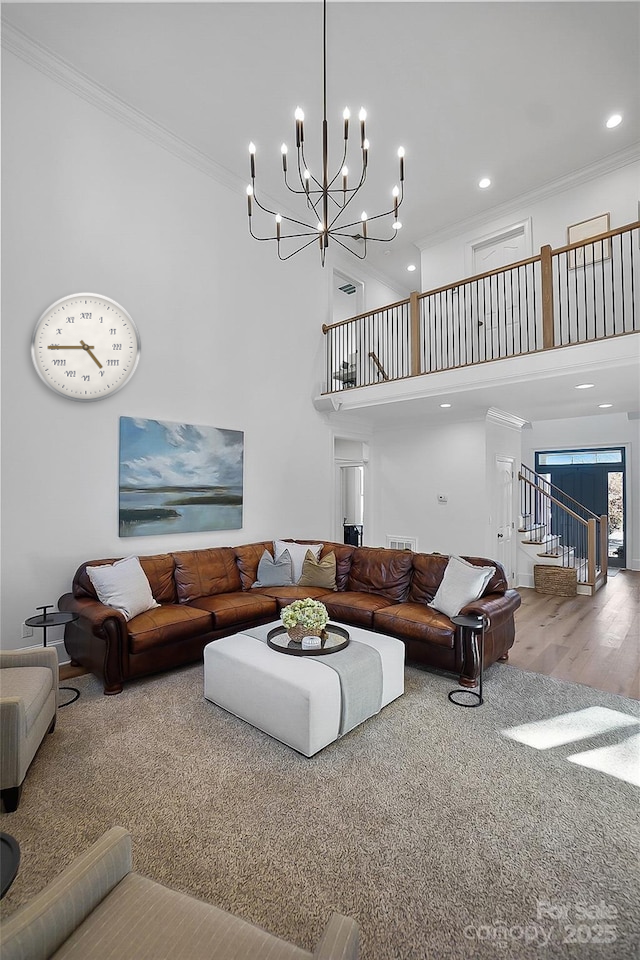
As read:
4,45
